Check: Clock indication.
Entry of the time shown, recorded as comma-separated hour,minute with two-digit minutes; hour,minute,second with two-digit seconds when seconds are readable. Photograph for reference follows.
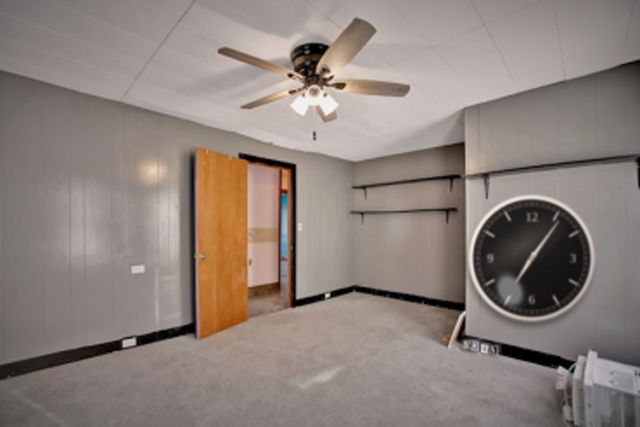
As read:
7,06
